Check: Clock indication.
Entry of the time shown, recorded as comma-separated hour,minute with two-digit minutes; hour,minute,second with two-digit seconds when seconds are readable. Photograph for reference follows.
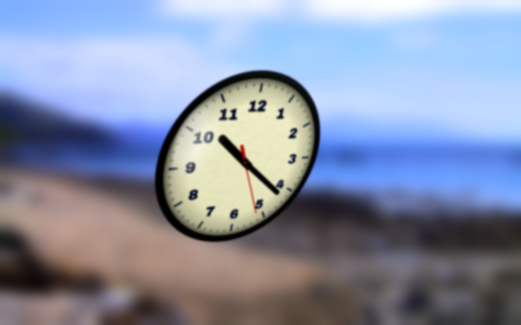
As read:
10,21,26
